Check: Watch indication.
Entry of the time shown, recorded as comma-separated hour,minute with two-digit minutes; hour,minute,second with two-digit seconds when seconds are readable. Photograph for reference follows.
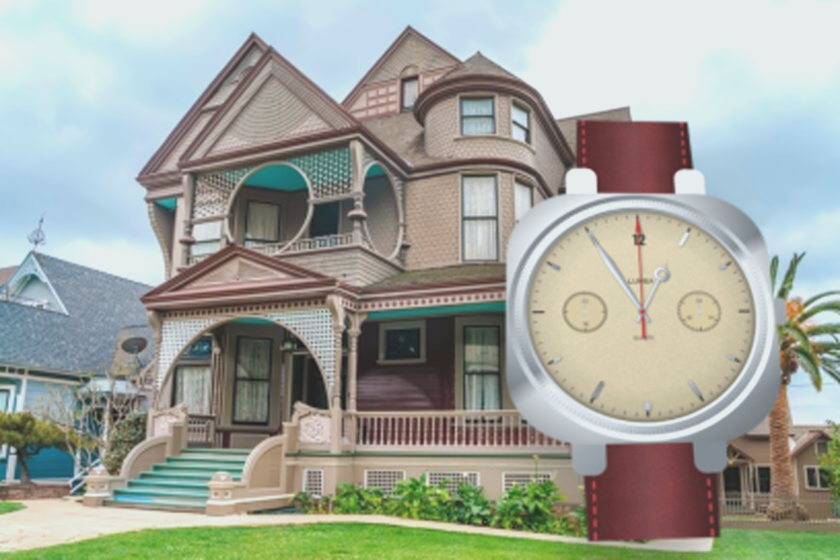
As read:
12,55
